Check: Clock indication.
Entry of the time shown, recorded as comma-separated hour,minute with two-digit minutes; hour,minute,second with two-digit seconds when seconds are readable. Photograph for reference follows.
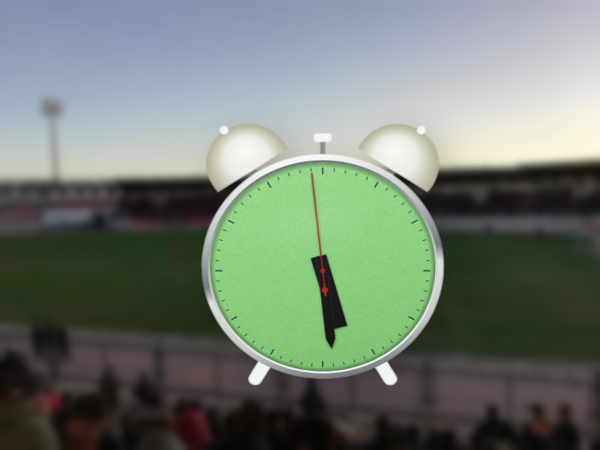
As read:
5,28,59
